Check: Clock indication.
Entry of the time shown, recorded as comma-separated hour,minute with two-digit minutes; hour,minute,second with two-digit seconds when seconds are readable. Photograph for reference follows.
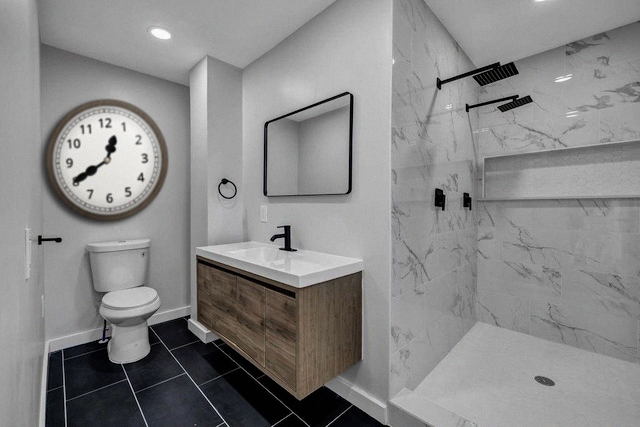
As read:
12,40
